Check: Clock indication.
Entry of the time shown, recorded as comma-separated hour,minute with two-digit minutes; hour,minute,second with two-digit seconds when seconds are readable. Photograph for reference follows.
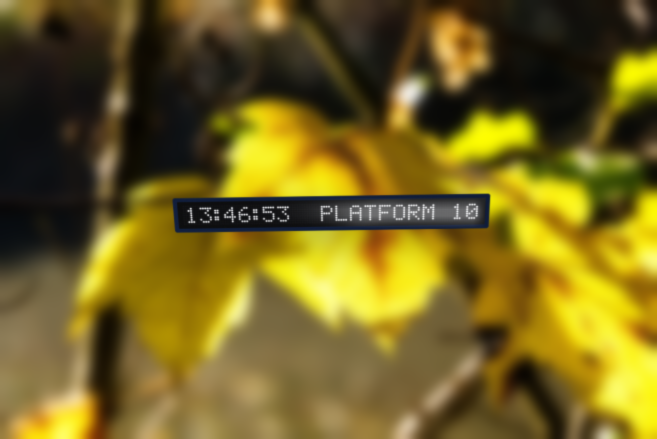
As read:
13,46,53
